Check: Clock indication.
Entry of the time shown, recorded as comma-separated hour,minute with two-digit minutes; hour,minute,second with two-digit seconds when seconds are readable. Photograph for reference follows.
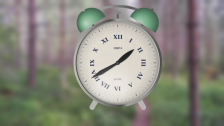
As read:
1,40
